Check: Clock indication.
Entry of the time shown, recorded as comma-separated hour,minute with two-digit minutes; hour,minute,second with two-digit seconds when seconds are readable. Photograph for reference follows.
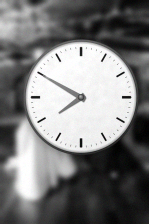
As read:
7,50
